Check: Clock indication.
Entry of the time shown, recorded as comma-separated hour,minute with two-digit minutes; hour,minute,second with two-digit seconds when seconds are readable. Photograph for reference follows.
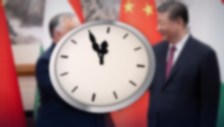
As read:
11,55
